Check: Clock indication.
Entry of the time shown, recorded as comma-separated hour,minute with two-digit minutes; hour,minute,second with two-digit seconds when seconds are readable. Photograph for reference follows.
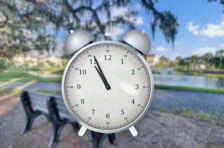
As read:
10,56
